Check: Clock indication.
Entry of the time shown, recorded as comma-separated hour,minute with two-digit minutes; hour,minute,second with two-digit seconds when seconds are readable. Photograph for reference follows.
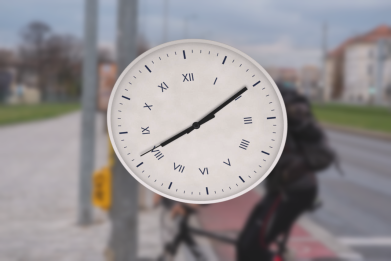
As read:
8,09,41
